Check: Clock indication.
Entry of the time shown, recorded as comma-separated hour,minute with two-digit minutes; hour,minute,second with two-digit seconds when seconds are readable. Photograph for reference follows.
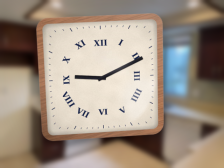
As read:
9,11
